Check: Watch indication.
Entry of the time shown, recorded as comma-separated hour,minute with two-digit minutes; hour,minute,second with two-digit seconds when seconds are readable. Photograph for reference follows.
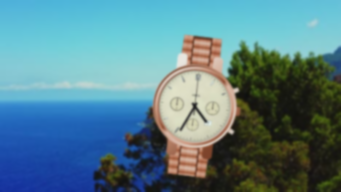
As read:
4,34
